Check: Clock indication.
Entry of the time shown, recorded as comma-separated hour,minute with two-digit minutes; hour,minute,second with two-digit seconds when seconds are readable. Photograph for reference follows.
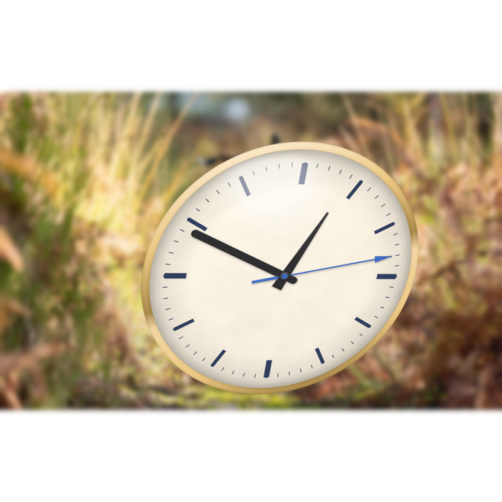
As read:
12,49,13
